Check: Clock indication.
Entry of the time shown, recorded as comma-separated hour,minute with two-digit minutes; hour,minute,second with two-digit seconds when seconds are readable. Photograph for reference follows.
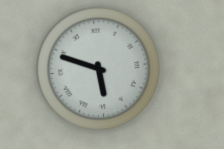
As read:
5,49
